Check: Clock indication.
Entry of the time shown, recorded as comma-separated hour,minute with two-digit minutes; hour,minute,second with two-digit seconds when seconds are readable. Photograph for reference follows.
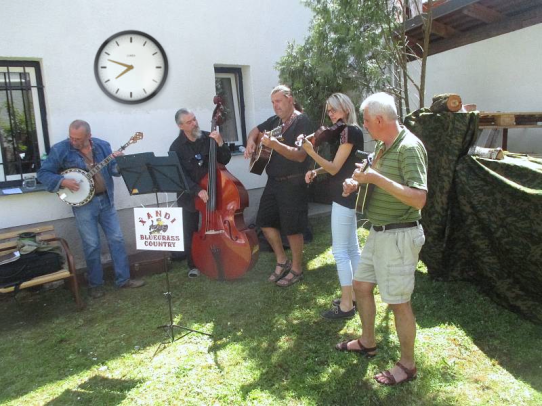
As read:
7,48
